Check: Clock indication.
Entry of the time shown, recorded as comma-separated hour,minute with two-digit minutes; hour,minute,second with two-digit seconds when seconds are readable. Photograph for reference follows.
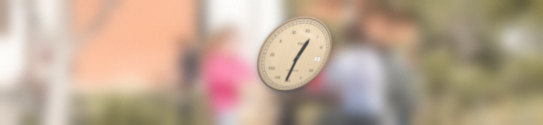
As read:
12,31
